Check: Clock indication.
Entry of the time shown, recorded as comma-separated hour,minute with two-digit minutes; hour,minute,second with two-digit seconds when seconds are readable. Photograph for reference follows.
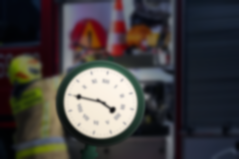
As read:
3,45
